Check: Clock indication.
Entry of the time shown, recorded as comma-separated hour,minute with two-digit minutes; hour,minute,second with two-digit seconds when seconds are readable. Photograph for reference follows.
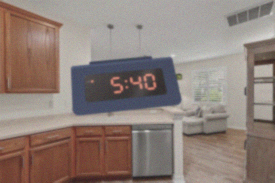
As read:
5,40
